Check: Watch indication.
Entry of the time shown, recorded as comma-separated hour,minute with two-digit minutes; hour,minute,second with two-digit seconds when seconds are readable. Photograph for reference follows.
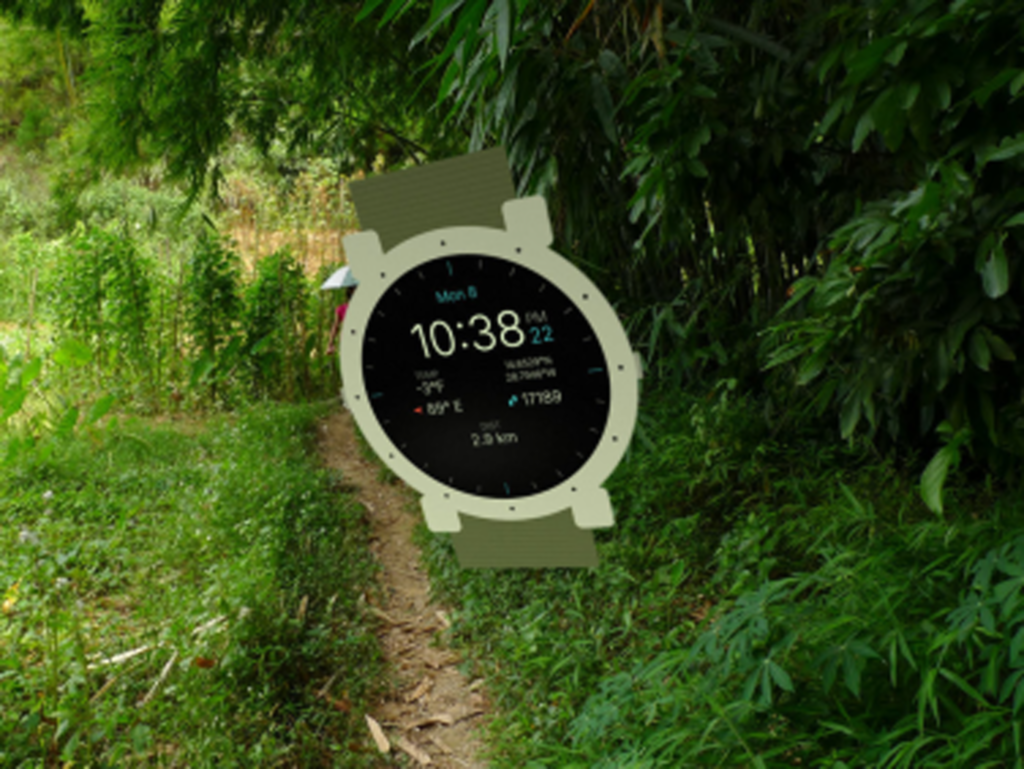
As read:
10,38
